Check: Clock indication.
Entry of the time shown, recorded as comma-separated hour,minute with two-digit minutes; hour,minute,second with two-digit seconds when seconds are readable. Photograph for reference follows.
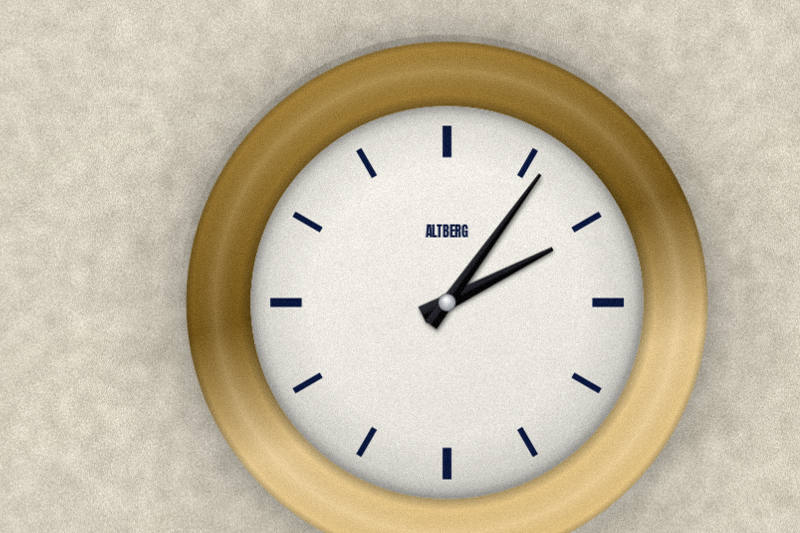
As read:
2,06
